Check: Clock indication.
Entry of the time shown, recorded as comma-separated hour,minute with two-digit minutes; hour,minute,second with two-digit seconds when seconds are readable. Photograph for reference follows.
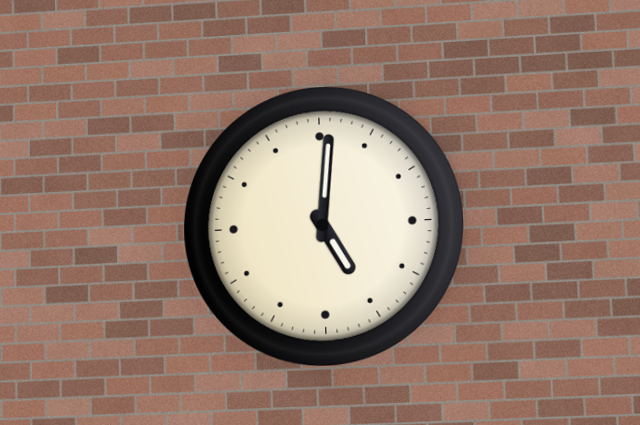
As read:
5,01
